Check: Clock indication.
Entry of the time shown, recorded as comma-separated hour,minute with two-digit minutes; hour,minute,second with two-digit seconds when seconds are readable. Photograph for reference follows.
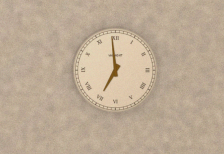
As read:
6,59
